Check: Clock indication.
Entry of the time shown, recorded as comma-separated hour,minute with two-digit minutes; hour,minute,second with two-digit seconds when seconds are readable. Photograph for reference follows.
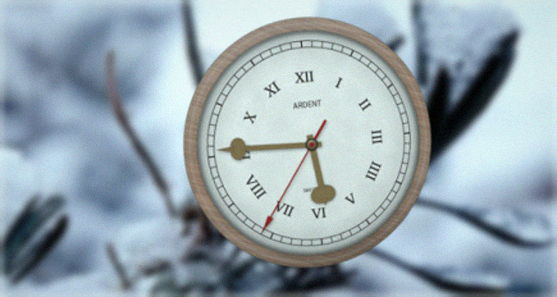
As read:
5,45,36
